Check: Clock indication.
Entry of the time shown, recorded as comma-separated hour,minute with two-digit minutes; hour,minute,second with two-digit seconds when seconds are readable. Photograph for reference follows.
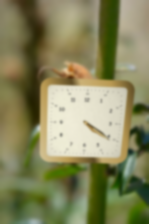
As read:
4,21
